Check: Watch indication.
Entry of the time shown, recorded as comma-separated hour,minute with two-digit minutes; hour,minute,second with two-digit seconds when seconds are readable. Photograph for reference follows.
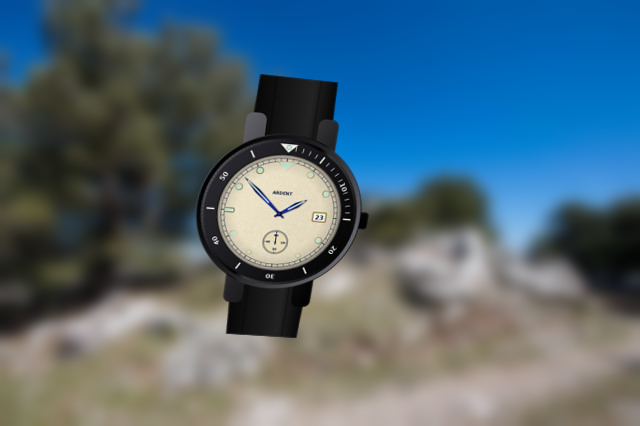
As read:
1,52
